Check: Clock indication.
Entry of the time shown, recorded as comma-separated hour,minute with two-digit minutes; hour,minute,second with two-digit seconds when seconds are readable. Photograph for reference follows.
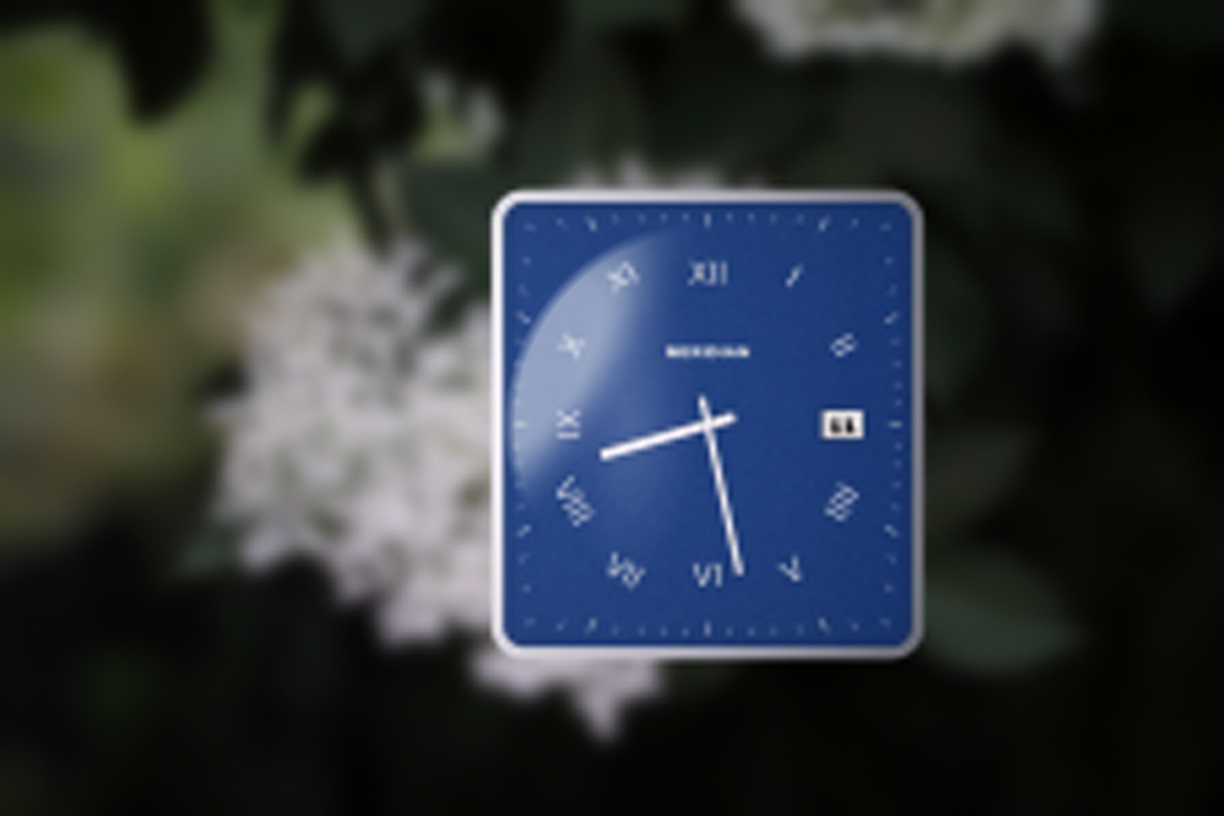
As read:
8,28
